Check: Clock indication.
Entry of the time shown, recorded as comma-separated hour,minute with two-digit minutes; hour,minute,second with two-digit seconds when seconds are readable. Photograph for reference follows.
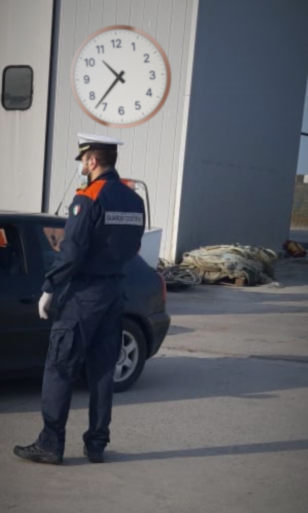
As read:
10,37
